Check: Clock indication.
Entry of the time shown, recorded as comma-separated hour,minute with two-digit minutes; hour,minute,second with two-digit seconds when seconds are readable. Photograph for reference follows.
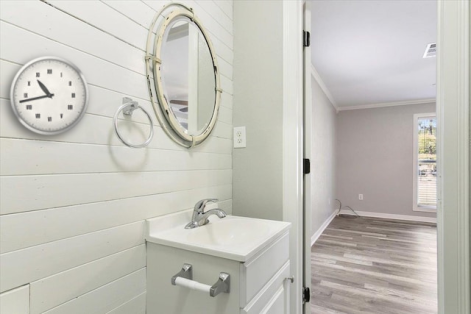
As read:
10,43
